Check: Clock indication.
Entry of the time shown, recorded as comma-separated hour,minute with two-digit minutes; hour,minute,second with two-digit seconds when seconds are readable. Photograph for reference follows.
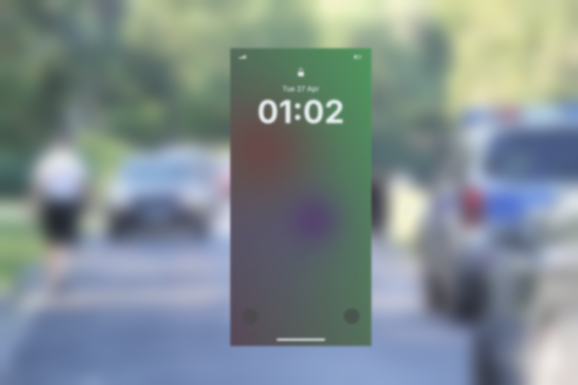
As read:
1,02
